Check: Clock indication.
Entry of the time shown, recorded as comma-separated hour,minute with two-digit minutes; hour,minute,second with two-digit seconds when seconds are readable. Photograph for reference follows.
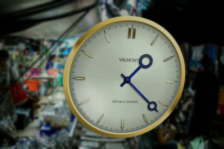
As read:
1,22
